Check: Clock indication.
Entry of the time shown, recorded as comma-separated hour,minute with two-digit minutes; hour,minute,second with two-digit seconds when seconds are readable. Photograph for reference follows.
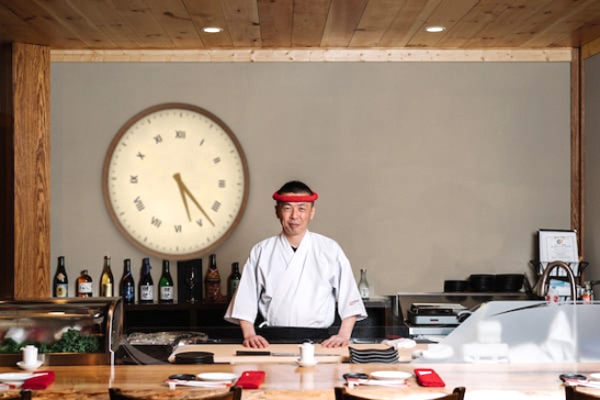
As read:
5,23
